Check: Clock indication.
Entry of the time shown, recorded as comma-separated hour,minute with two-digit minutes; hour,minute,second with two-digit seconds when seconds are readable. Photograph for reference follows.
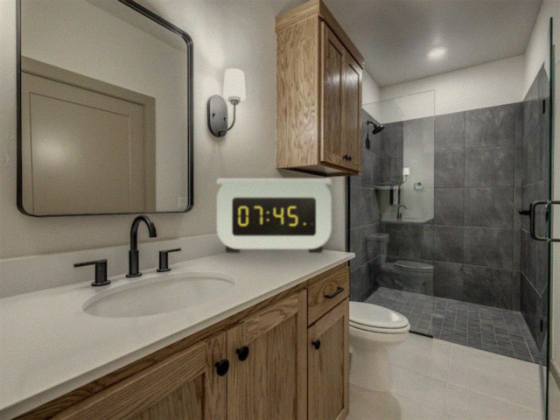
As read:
7,45
